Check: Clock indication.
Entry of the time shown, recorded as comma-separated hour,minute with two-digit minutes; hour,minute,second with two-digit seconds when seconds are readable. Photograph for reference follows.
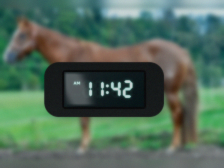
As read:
11,42
